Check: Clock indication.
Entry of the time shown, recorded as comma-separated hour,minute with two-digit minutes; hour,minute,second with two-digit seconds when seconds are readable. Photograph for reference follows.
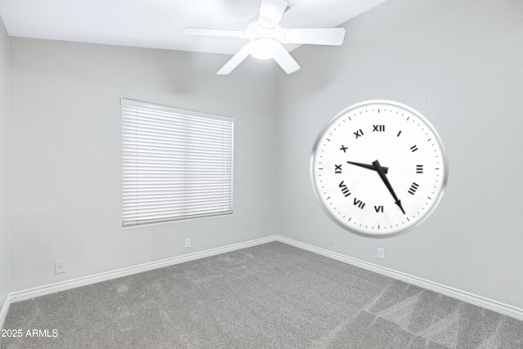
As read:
9,25
